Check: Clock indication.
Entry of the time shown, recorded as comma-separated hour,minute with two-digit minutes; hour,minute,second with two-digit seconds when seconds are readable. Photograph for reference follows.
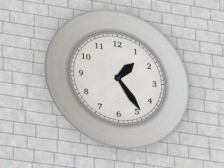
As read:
1,24
